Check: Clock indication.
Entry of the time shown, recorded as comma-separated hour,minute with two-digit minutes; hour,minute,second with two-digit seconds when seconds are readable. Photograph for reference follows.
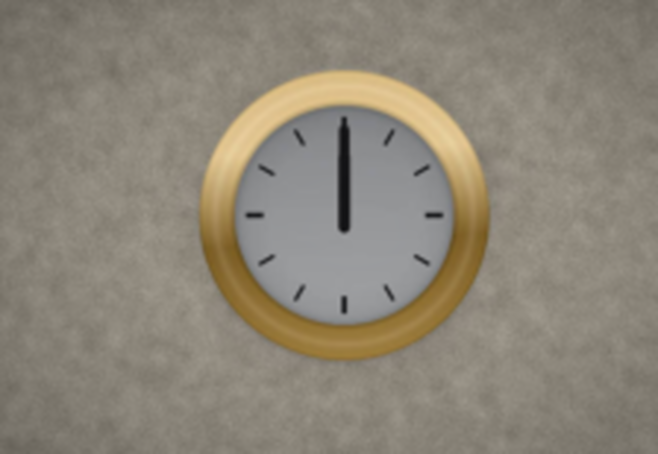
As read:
12,00
